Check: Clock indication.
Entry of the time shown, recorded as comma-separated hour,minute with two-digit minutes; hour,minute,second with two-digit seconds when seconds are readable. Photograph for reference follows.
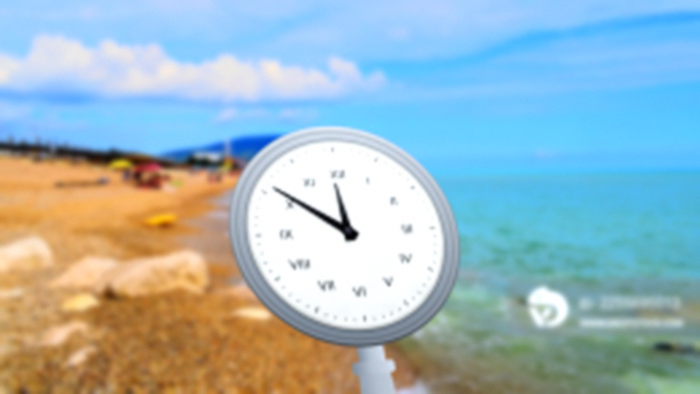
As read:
11,51
